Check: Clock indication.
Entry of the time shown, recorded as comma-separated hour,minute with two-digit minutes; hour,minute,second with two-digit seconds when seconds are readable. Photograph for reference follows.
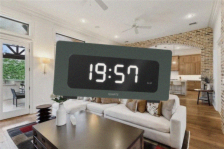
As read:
19,57
